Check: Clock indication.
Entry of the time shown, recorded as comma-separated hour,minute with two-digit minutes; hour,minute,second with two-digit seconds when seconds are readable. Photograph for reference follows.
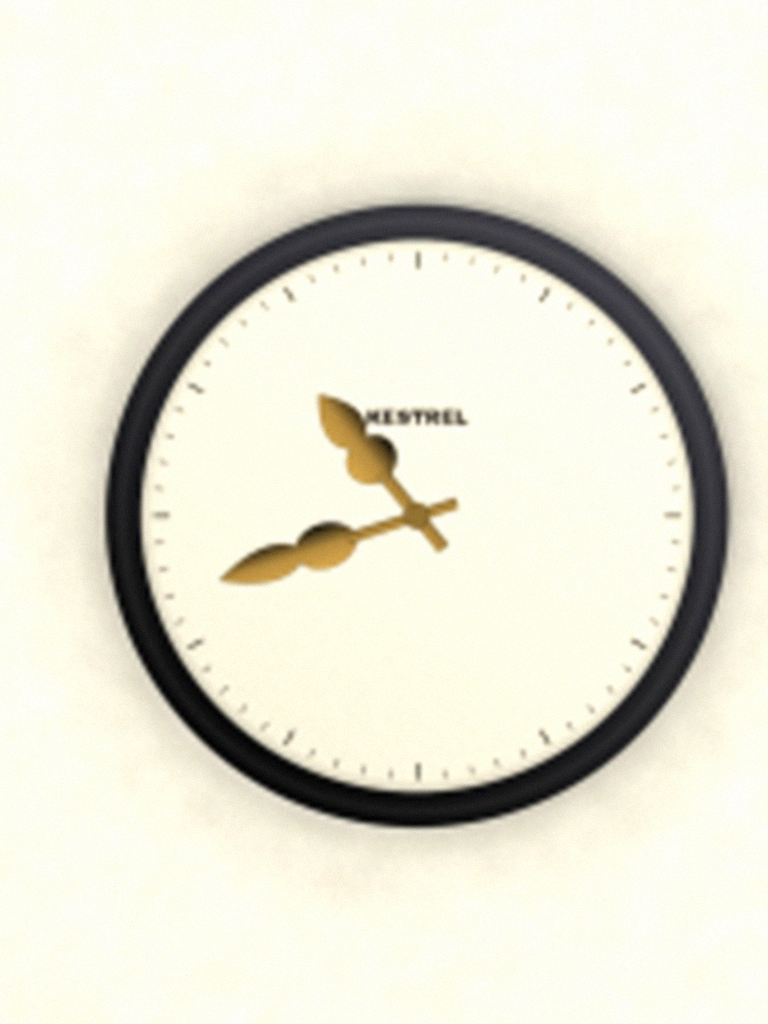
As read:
10,42
